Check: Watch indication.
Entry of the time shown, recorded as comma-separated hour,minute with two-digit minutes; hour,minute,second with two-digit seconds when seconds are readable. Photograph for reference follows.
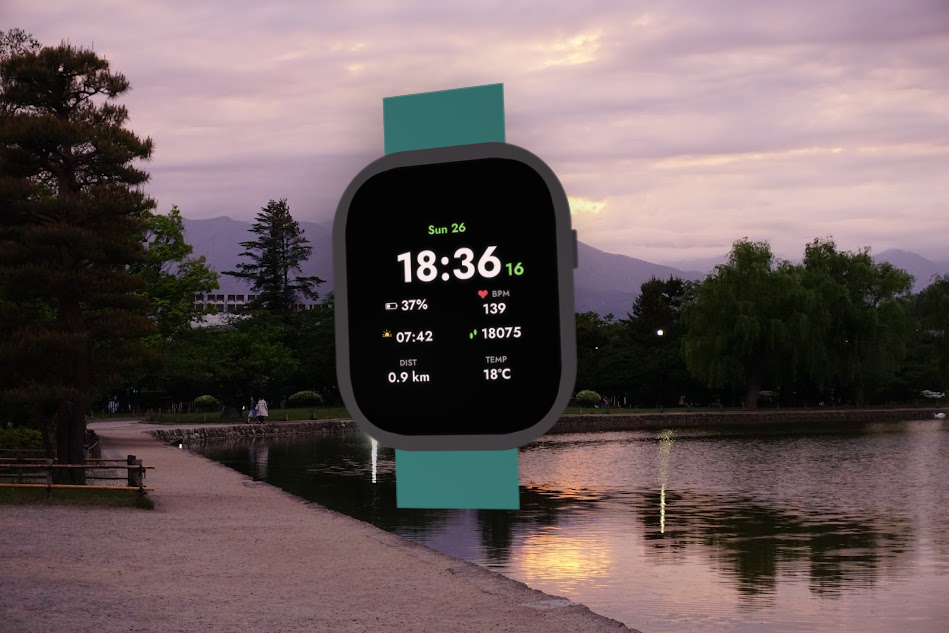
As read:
18,36,16
